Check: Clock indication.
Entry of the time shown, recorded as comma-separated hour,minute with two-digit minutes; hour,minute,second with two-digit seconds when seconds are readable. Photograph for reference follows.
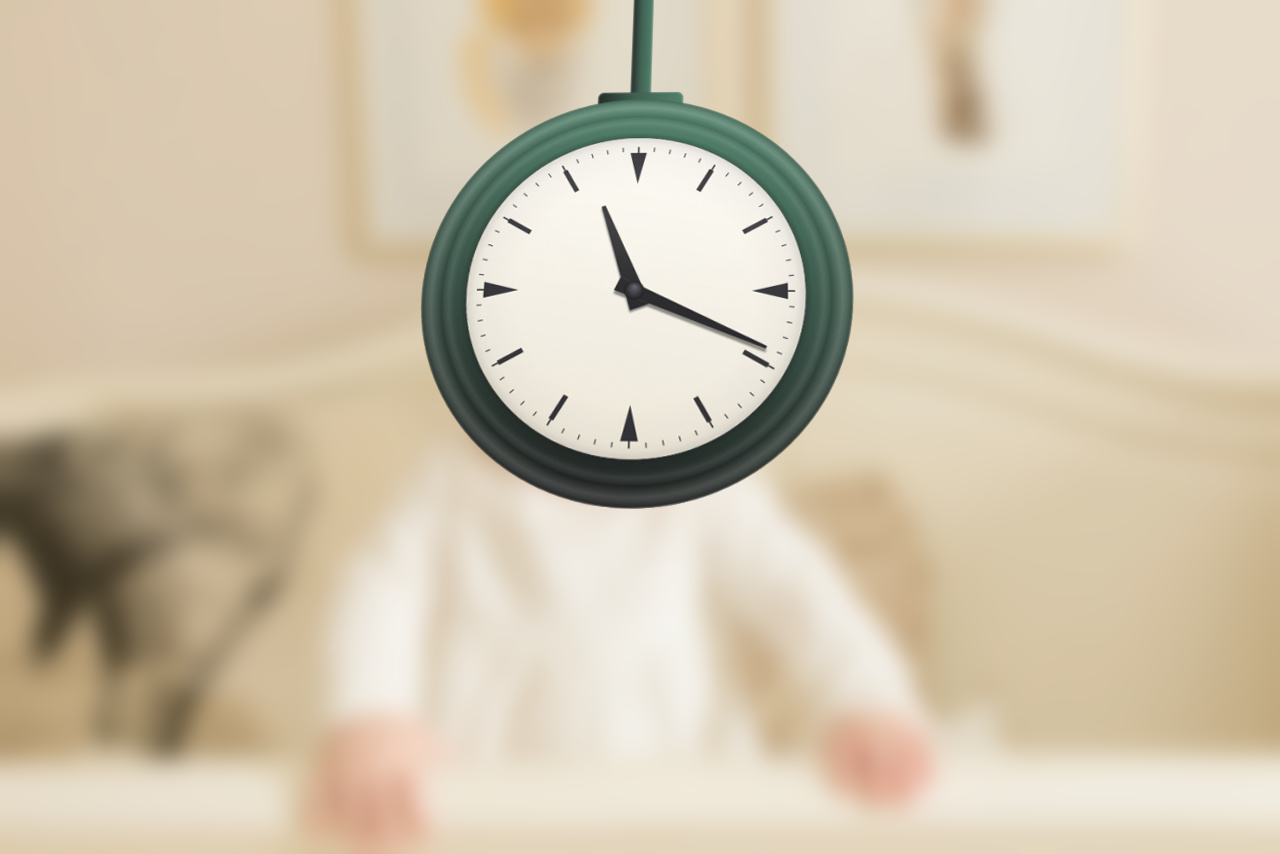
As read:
11,19
